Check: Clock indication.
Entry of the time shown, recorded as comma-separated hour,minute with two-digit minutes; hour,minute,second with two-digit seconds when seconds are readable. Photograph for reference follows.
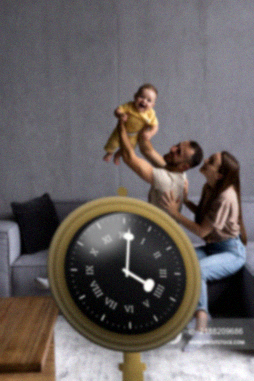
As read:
4,01
